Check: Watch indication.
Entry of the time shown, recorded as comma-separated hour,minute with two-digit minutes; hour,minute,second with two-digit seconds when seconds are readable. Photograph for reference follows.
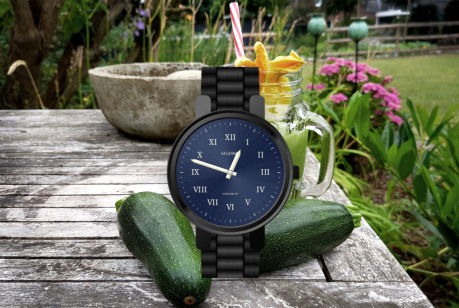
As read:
12,48
